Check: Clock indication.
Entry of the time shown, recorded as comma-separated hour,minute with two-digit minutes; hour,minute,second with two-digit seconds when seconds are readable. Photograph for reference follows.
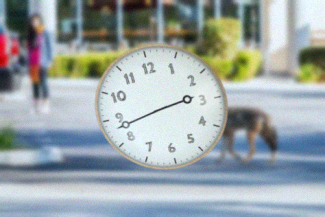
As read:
2,43
